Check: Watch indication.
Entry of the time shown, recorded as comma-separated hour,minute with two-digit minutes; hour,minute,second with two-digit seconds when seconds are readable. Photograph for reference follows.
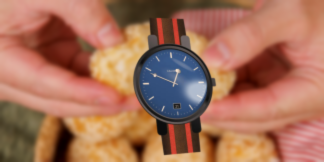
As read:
12,49
